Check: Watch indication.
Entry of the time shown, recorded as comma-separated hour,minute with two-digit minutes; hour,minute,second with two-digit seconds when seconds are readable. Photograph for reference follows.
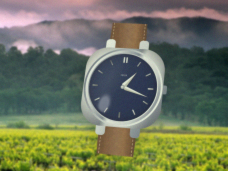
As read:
1,18
